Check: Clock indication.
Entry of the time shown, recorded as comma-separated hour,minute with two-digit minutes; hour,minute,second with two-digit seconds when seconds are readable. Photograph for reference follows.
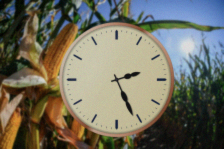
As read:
2,26
